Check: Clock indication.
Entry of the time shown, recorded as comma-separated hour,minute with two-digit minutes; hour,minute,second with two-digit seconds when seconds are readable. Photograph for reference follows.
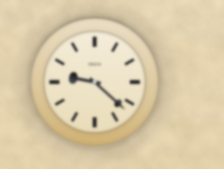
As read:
9,22
